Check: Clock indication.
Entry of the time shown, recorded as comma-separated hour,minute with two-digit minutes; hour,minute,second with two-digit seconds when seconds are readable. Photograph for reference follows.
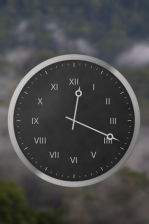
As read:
12,19
